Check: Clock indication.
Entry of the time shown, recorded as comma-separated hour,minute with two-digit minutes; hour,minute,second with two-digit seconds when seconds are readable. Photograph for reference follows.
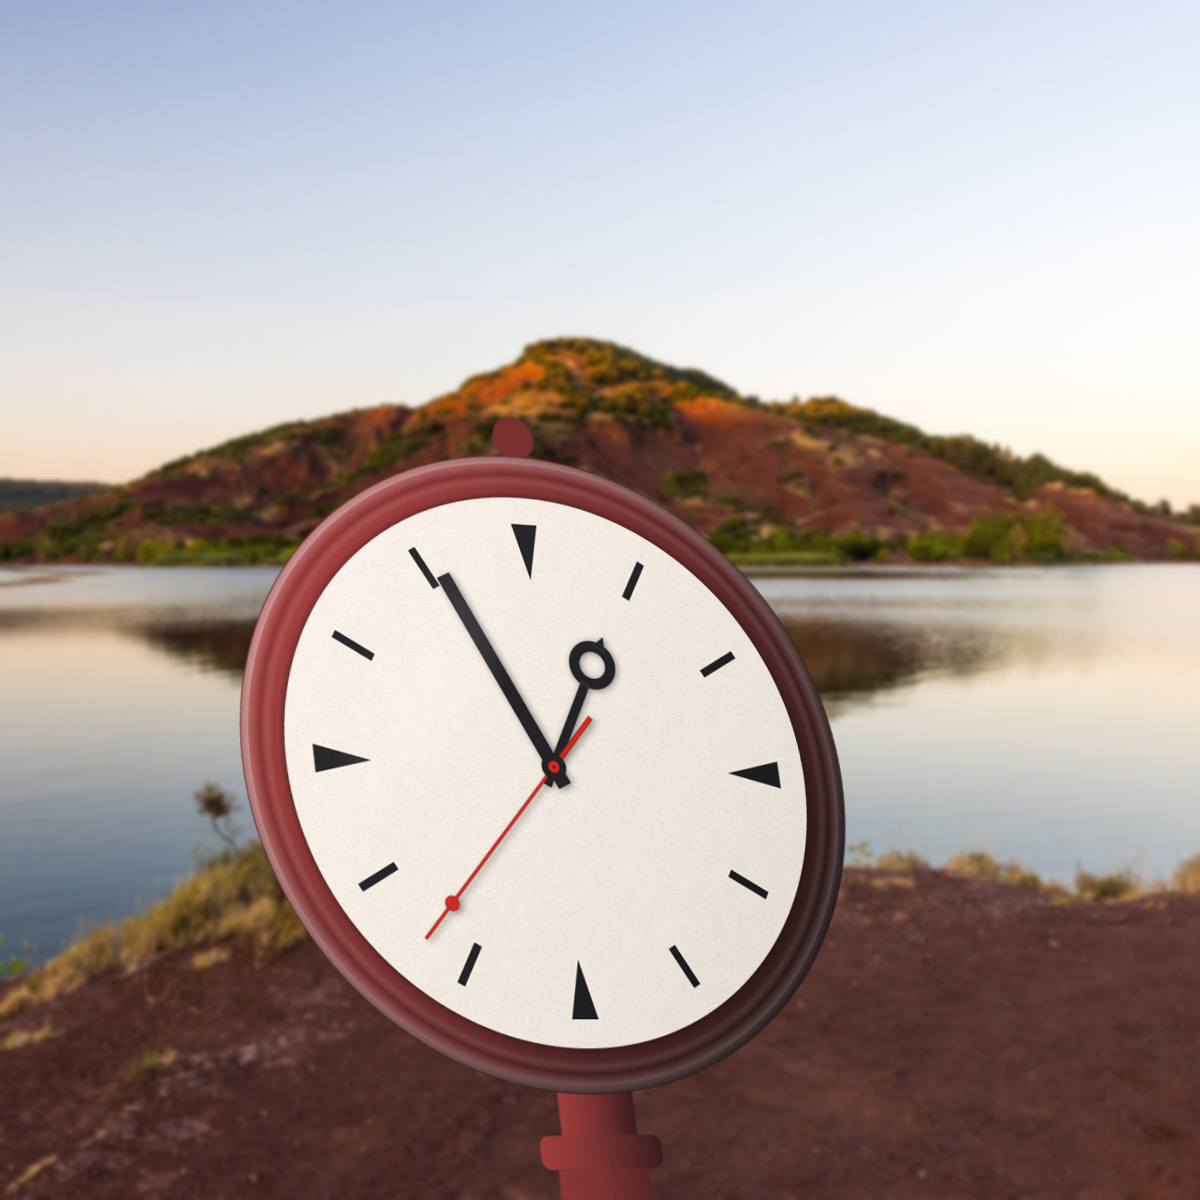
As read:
12,55,37
